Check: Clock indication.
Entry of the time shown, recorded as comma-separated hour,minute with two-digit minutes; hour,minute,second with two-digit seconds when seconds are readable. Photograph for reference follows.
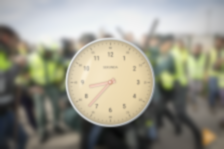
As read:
8,37
